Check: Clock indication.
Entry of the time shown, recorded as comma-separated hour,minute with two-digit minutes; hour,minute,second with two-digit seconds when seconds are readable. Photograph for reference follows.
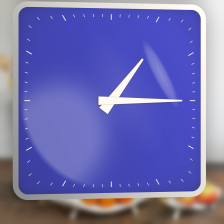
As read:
1,15
